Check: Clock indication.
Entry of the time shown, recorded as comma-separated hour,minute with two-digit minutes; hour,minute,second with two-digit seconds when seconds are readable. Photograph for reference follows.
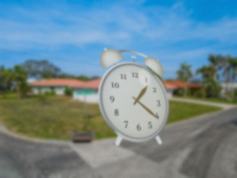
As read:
1,21
